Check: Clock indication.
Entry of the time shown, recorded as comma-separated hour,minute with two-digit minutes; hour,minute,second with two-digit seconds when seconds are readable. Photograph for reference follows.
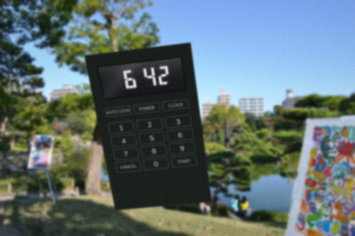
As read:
6,42
